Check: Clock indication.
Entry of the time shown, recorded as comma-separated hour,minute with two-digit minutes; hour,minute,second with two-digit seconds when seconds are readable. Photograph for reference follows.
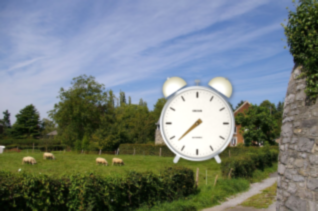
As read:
7,38
